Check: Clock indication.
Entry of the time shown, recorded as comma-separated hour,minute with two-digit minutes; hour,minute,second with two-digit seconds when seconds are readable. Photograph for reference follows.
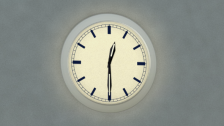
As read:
12,30
